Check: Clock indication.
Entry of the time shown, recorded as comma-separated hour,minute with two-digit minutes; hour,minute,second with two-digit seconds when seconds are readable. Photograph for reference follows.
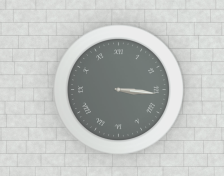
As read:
3,16
